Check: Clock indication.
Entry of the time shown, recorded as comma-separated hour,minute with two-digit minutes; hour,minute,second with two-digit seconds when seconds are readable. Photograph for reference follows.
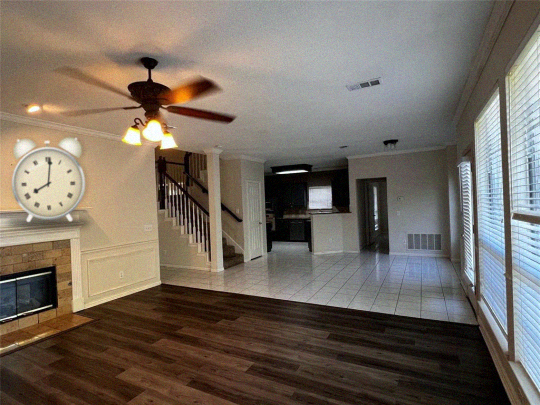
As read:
8,01
